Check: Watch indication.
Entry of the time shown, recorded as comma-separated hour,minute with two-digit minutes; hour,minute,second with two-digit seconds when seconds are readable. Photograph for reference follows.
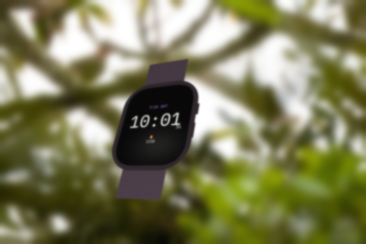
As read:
10,01
